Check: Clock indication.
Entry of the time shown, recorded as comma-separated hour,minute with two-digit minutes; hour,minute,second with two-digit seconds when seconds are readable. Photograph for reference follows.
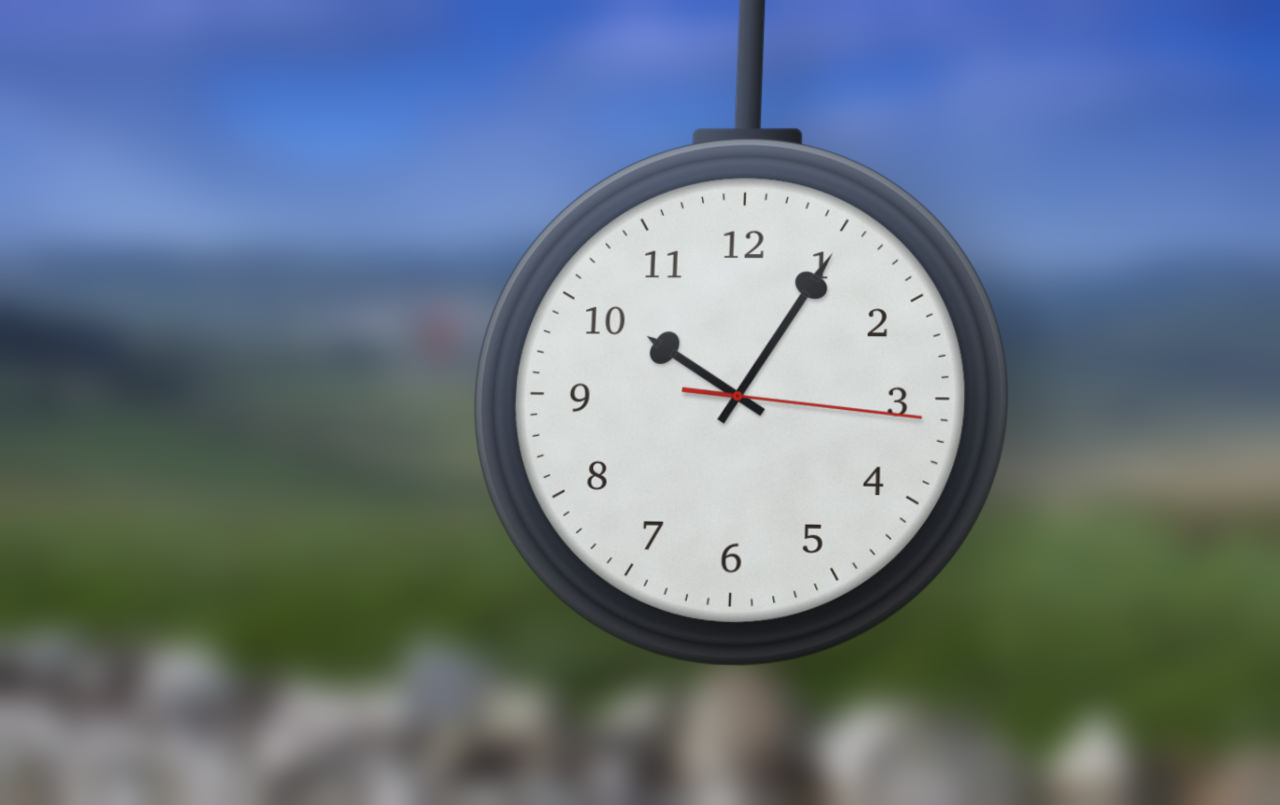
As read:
10,05,16
